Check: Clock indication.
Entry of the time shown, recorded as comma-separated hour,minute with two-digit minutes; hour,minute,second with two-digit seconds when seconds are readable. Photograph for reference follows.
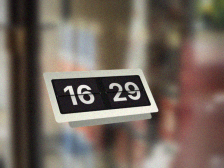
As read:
16,29
